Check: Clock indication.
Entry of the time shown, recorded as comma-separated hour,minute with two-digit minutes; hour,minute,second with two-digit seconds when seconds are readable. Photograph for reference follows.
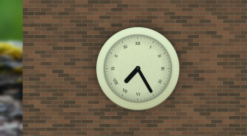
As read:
7,25
